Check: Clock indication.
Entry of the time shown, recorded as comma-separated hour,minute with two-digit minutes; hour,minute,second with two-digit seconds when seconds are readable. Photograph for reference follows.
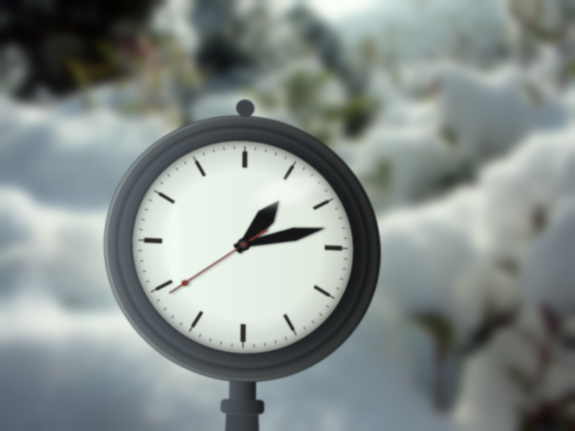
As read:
1,12,39
